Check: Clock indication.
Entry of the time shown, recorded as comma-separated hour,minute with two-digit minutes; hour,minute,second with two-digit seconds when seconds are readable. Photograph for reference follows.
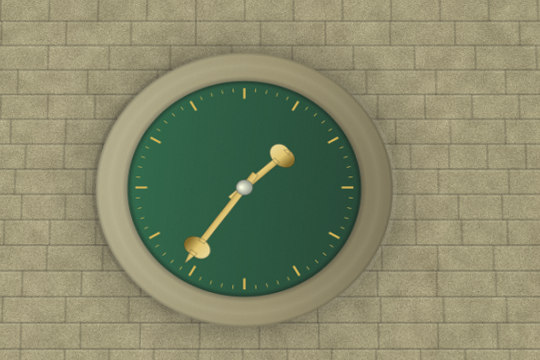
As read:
1,36
